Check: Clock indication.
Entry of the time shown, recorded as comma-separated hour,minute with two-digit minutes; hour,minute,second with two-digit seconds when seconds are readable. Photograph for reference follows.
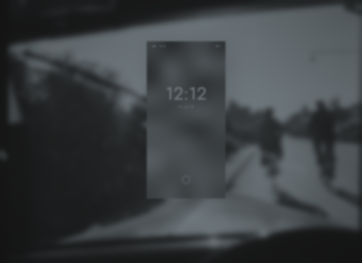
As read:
12,12
